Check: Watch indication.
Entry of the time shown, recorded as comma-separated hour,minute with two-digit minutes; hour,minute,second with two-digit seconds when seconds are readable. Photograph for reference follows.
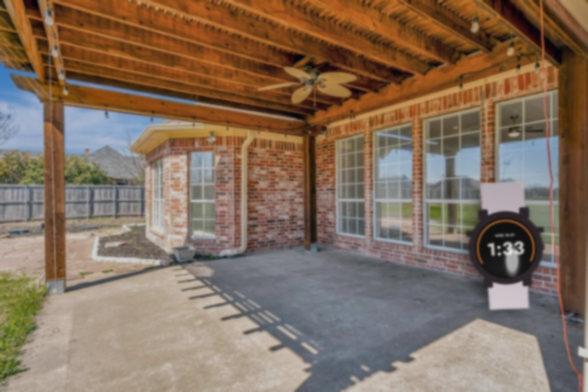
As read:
1,33
